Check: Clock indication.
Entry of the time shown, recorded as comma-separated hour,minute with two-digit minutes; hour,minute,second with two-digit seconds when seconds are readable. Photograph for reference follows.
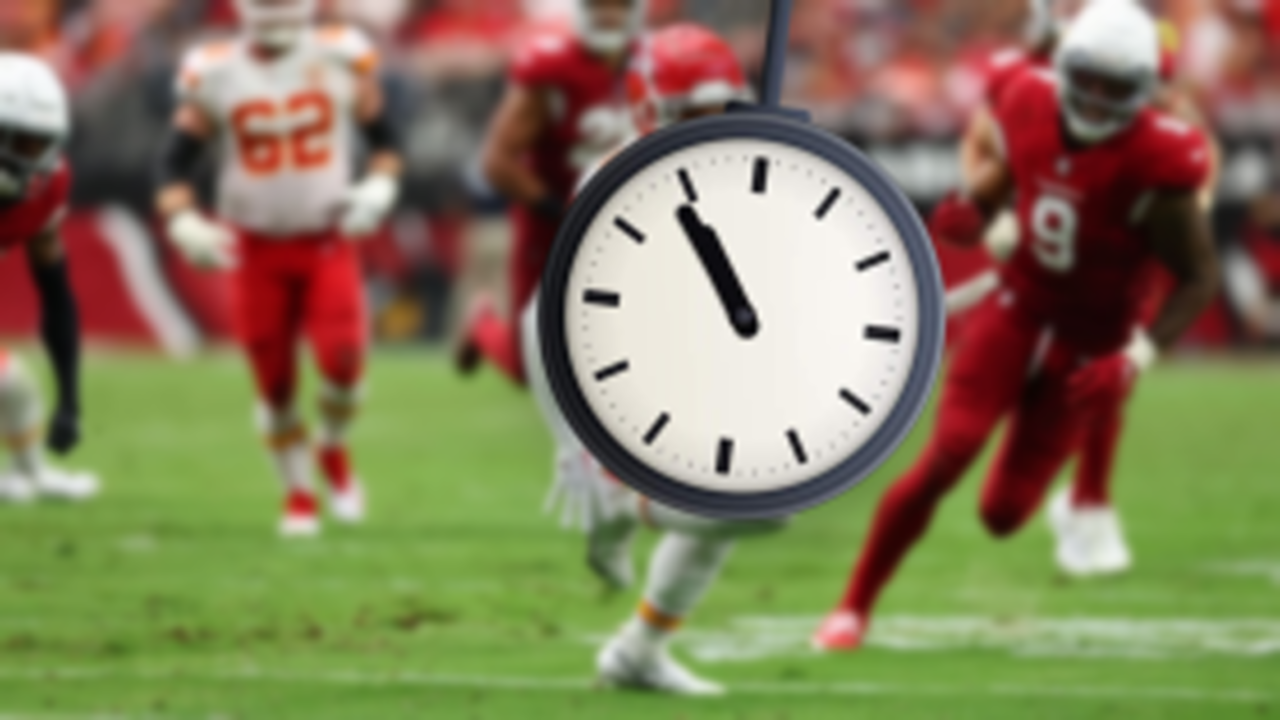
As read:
10,54
